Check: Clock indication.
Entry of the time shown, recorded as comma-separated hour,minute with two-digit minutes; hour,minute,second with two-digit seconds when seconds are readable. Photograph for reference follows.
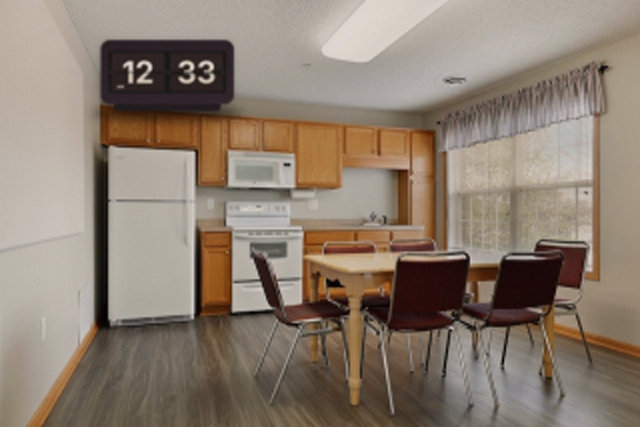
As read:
12,33
